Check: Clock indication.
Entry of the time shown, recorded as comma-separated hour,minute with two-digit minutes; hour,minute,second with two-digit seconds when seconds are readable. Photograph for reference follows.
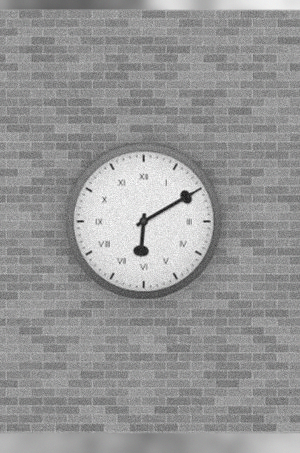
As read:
6,10
